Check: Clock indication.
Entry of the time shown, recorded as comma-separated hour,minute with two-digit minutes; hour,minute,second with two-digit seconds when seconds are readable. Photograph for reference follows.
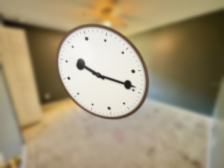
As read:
10,19
